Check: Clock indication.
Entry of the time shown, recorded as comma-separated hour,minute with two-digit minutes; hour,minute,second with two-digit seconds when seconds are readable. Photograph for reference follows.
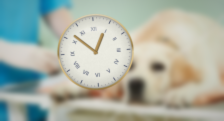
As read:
12,52
